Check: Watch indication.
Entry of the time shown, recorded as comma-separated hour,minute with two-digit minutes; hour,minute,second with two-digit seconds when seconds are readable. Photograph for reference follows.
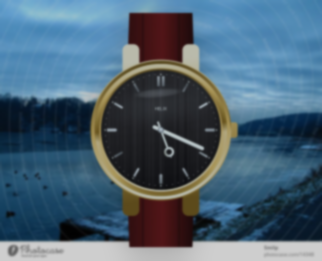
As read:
5,19
